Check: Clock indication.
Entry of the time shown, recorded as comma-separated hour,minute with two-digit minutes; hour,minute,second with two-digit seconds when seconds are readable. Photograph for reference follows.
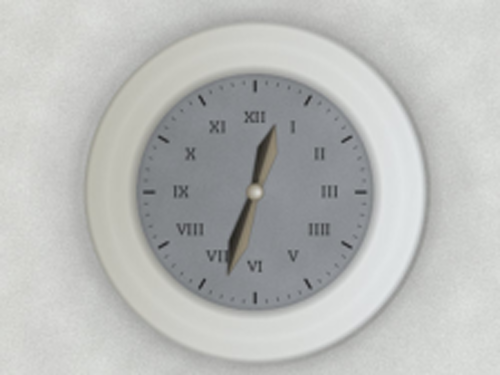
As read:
12,33
